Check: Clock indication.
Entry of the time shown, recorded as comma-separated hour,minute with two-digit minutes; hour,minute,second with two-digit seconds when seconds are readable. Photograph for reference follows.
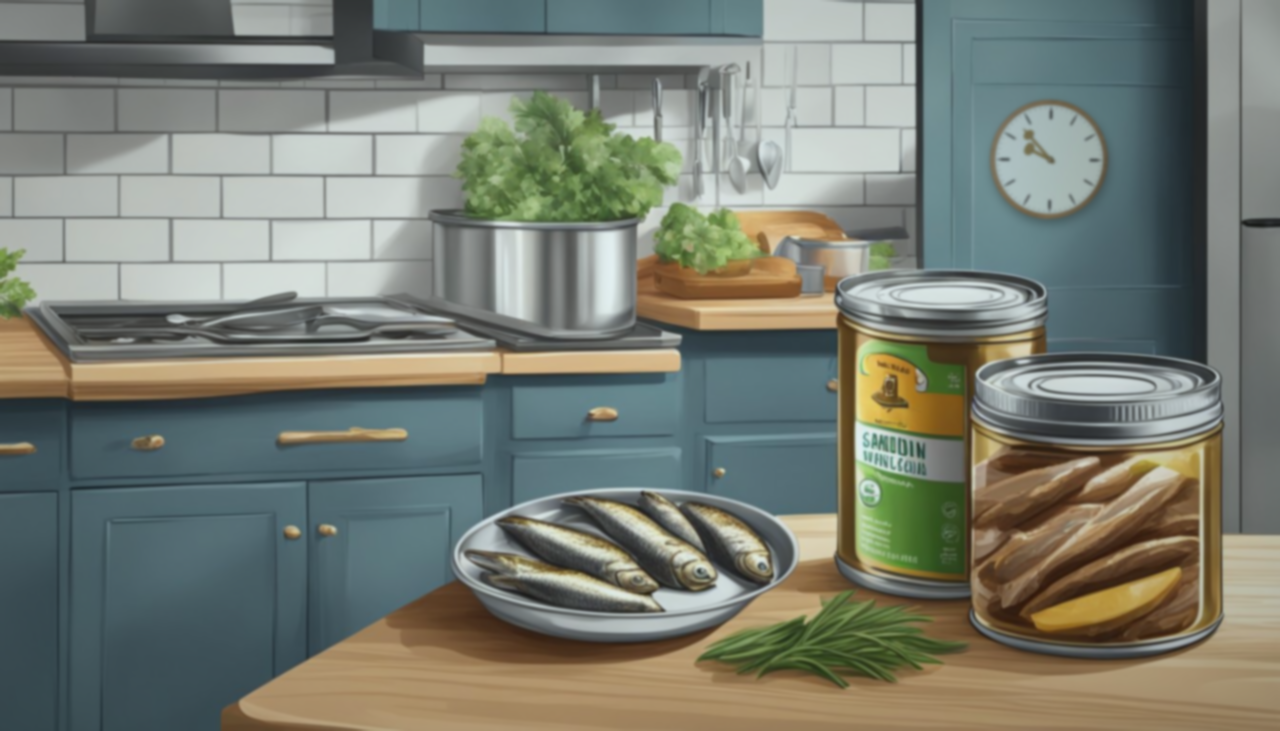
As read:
9,53
